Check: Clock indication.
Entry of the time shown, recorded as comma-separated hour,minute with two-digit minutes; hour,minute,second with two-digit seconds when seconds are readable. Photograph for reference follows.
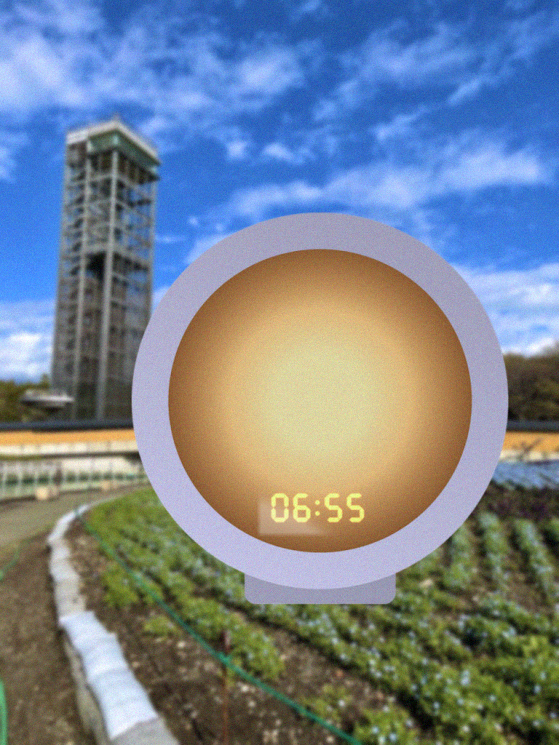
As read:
6,55
